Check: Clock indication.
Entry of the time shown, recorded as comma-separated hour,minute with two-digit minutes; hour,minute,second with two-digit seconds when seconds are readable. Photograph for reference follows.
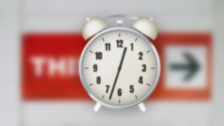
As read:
12,33
